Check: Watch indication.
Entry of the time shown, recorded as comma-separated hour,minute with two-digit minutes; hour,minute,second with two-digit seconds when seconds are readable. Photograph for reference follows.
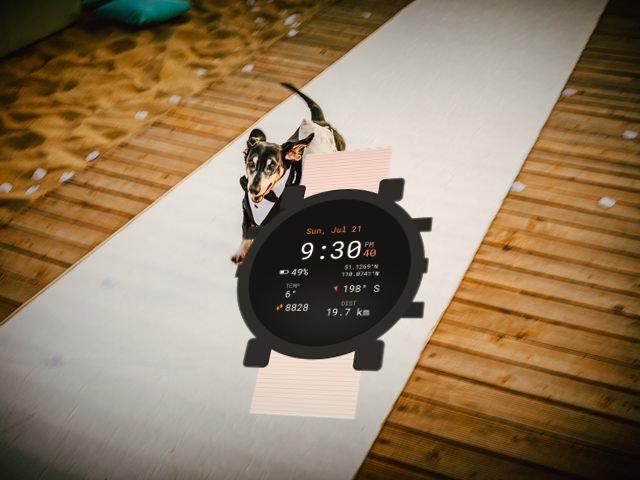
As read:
9,30,40
